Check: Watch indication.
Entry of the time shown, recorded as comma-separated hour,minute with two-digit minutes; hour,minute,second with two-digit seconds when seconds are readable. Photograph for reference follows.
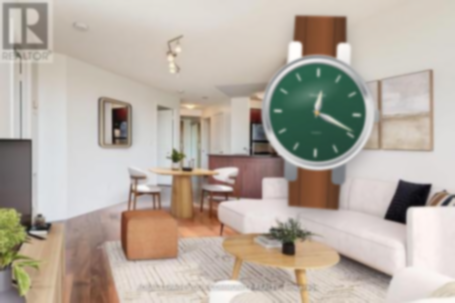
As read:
12,19
